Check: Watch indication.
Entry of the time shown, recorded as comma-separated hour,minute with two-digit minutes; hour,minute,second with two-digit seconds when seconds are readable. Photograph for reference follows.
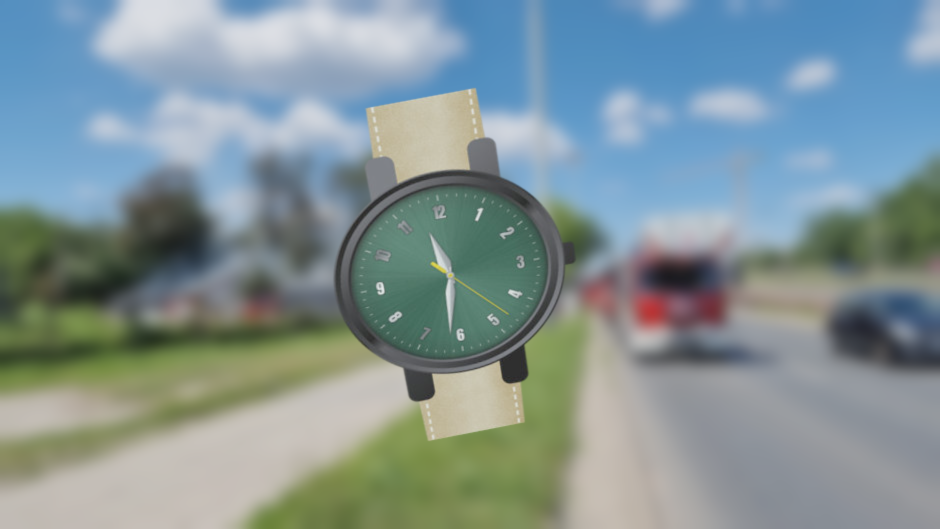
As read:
11,31,23
